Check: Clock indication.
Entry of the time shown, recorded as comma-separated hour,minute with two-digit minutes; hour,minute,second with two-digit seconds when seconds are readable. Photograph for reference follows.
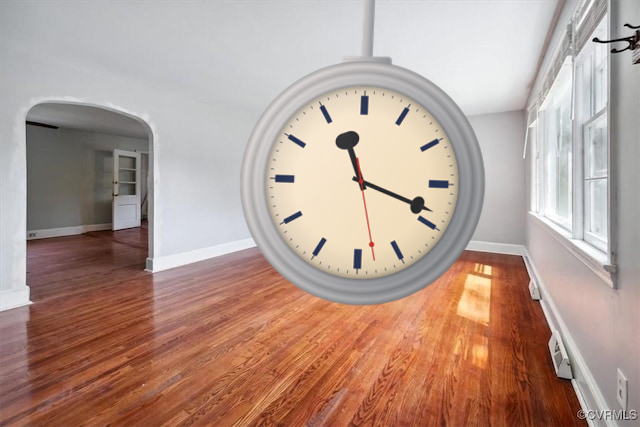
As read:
11,18,28
